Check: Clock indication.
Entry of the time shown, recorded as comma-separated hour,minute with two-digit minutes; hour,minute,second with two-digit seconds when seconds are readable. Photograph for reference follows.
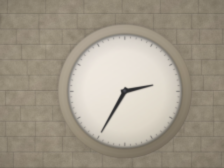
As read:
2,35
